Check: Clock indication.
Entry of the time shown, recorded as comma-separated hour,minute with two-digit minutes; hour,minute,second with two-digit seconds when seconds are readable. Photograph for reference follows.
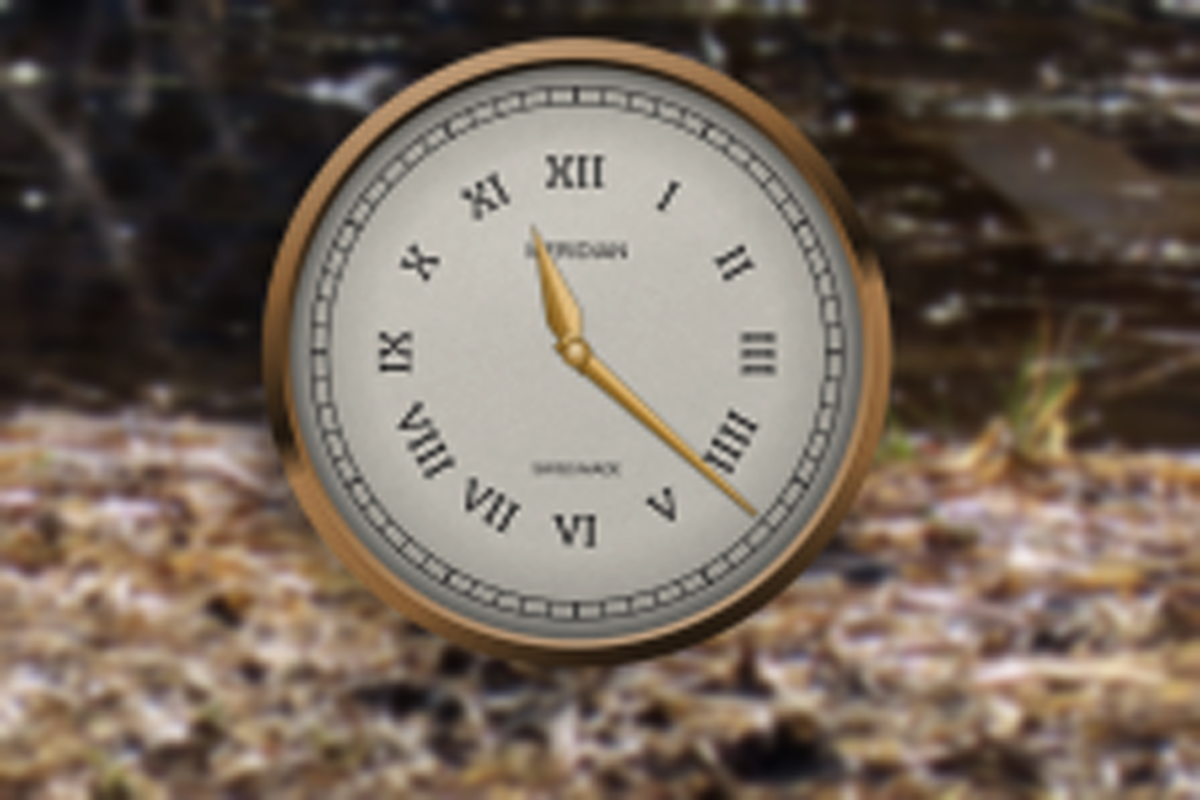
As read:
11,22
